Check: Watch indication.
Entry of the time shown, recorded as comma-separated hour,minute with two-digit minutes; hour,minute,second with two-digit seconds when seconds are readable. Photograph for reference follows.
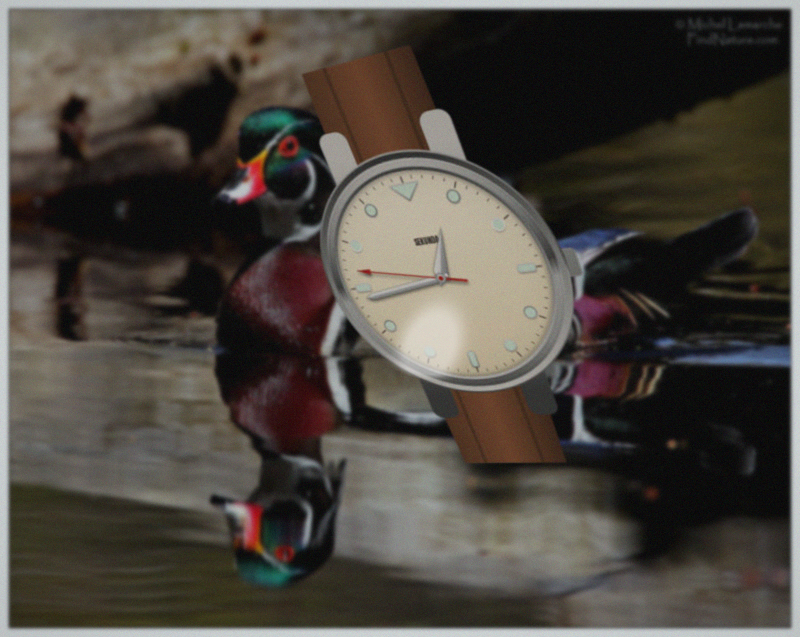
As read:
12,43,47
